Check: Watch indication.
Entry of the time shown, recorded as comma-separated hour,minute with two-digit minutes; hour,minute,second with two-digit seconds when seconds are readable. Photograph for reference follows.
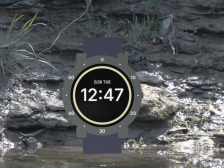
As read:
12,47
